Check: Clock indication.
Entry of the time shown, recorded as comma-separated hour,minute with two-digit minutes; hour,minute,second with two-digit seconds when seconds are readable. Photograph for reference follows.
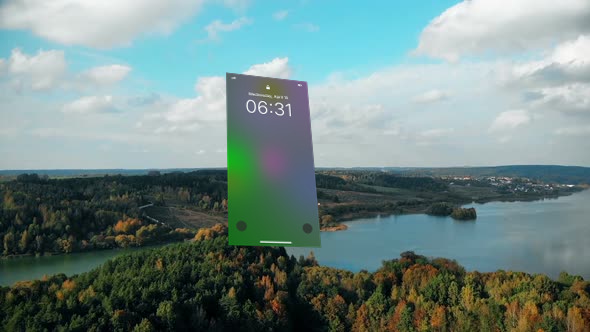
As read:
6,31
